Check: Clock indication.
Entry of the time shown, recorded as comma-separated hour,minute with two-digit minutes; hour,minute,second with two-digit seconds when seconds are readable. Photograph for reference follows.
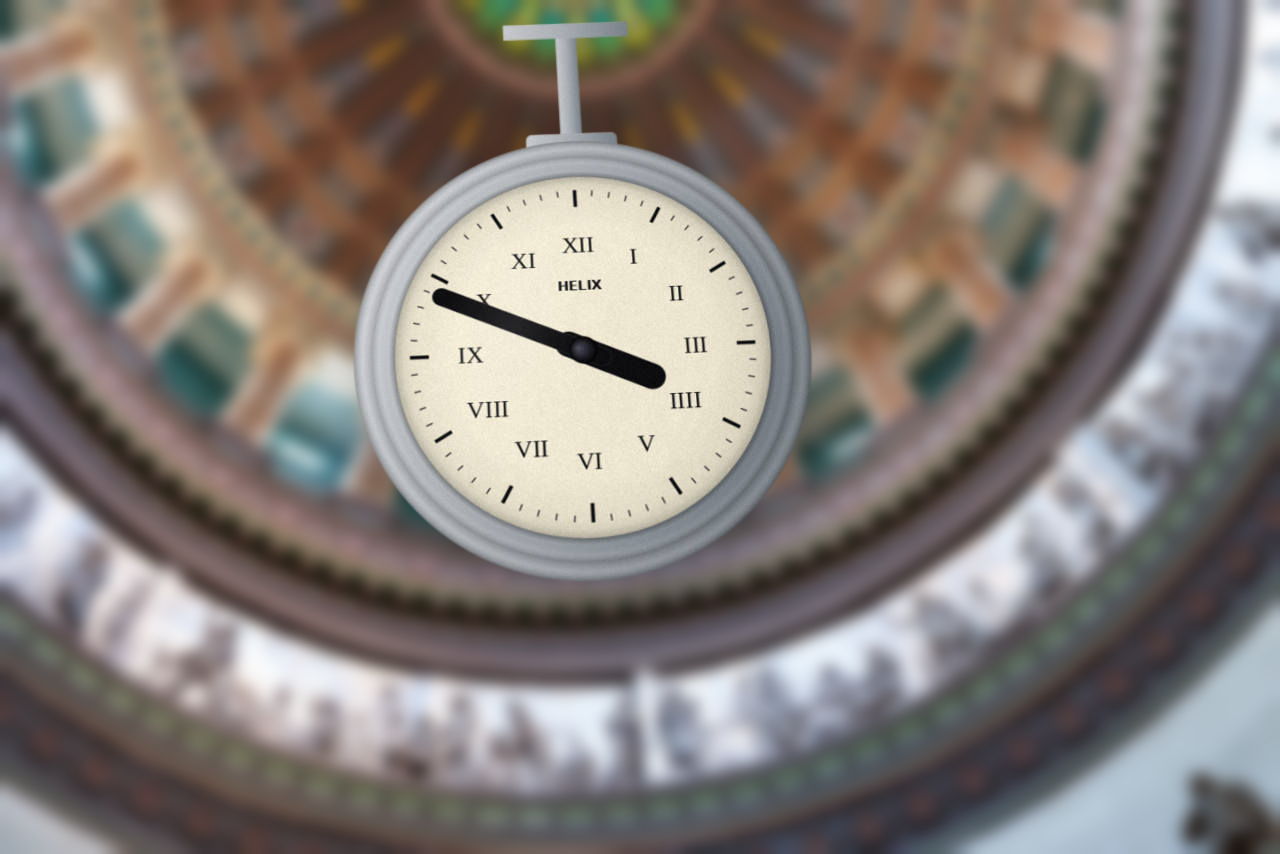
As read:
3,49
